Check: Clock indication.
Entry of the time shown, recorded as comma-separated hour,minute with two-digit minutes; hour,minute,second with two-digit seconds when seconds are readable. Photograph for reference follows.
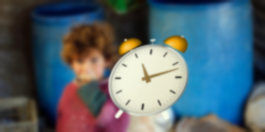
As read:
11,12
